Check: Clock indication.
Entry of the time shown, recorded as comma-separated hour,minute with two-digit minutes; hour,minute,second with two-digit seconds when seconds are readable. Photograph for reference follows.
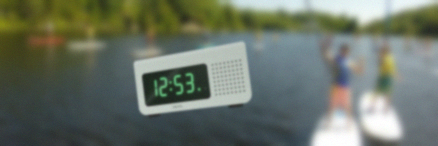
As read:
12,53
